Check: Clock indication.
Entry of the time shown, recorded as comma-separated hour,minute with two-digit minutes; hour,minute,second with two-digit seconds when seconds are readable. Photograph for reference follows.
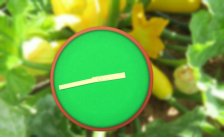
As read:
2,43
